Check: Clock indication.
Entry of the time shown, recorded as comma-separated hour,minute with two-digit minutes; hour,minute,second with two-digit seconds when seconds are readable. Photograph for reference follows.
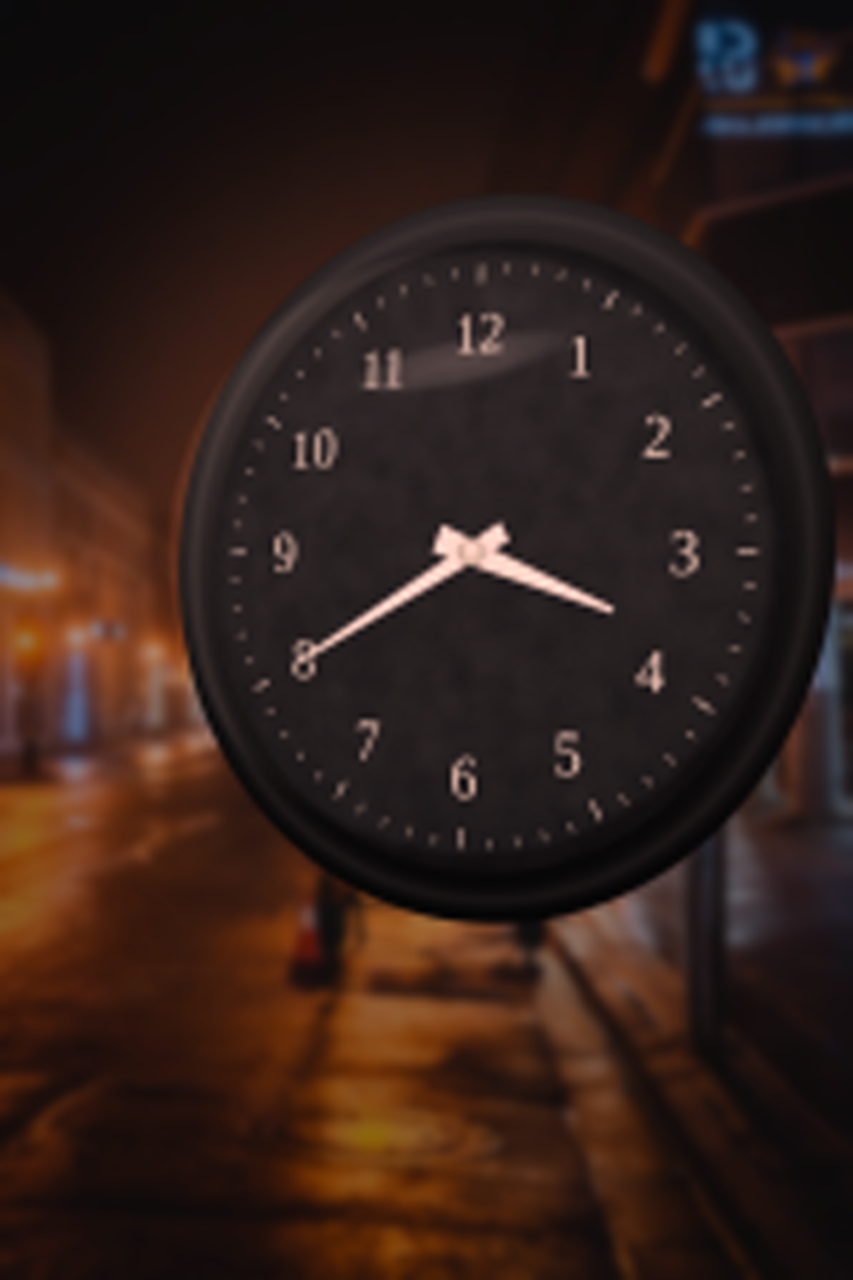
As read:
3,40
